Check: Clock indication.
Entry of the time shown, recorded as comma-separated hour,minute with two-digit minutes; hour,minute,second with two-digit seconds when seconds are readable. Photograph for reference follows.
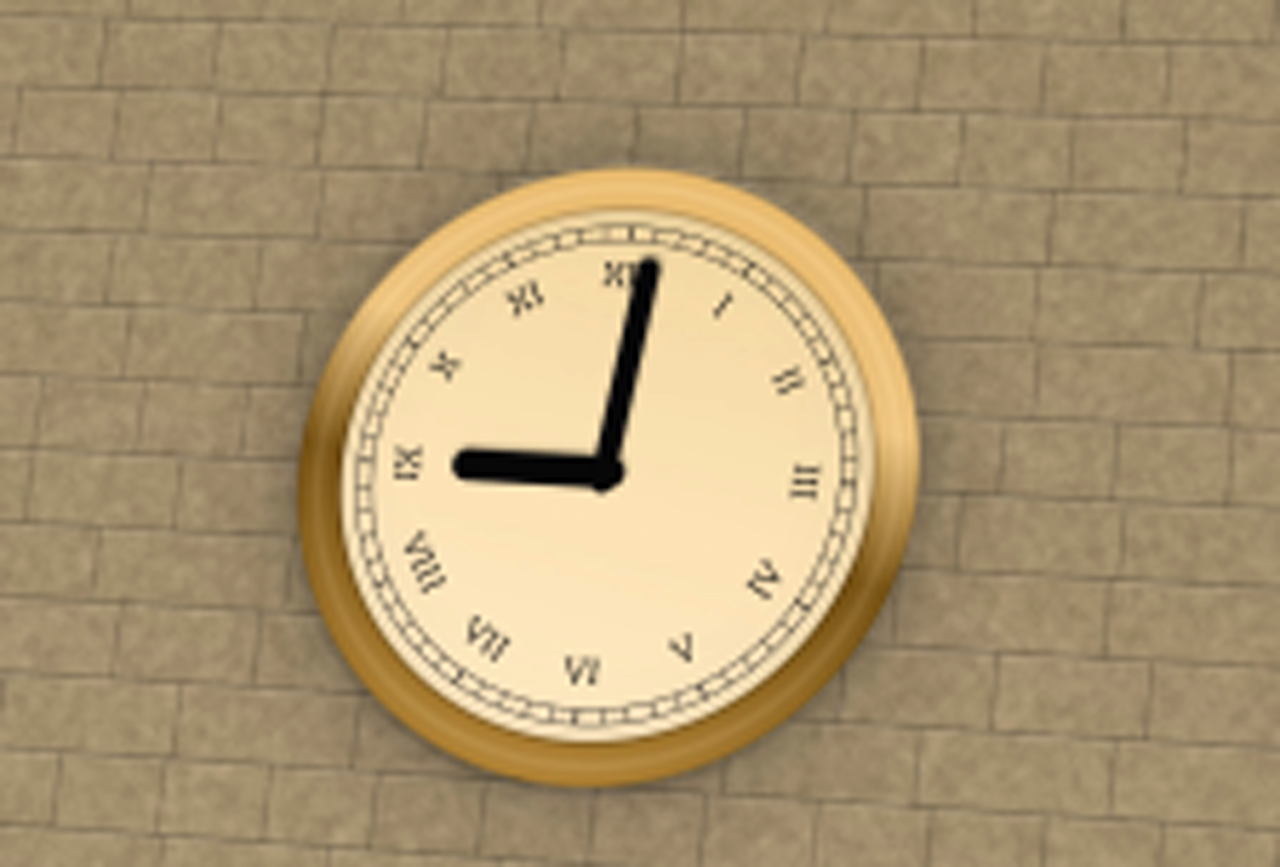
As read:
9,01
